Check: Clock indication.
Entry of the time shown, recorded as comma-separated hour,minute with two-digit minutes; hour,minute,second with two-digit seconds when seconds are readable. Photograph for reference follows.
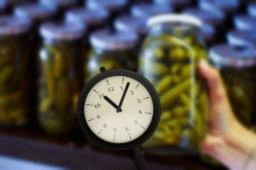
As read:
11,07
